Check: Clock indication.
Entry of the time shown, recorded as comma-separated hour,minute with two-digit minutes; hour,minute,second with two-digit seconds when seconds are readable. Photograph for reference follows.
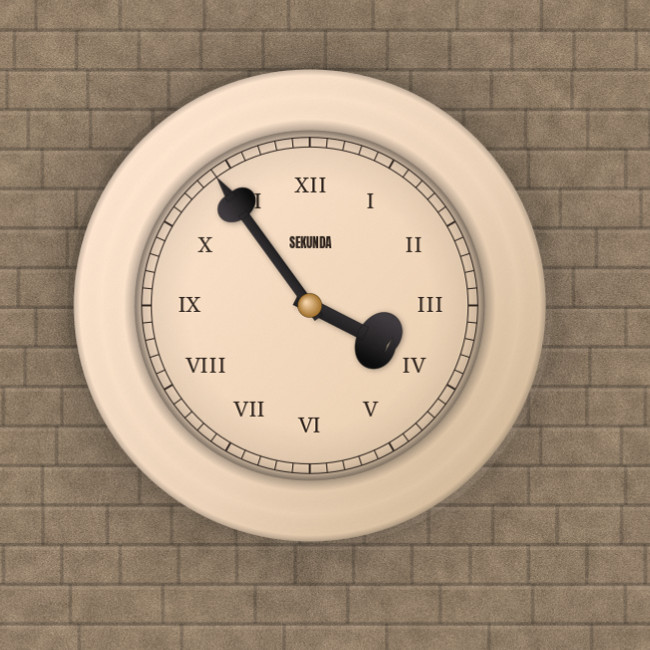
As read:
3,54
